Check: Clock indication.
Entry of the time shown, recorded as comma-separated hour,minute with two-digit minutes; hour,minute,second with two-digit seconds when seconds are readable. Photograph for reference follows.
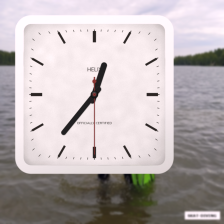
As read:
12,36,30
